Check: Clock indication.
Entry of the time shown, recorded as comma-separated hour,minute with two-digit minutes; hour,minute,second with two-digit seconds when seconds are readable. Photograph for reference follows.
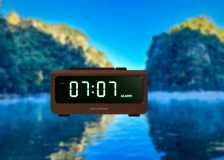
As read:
7,07
